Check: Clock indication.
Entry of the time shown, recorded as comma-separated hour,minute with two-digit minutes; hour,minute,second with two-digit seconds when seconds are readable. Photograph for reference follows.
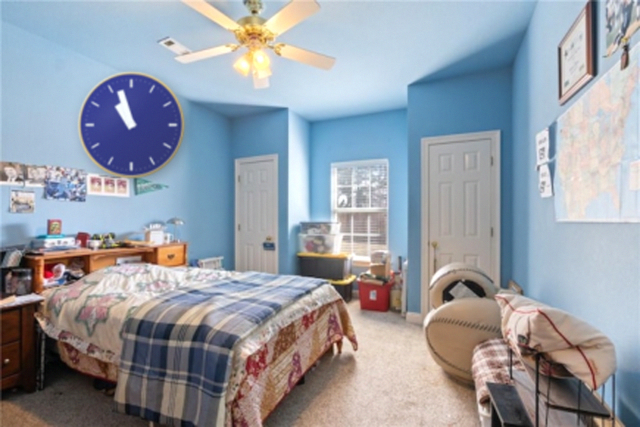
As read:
10,57
